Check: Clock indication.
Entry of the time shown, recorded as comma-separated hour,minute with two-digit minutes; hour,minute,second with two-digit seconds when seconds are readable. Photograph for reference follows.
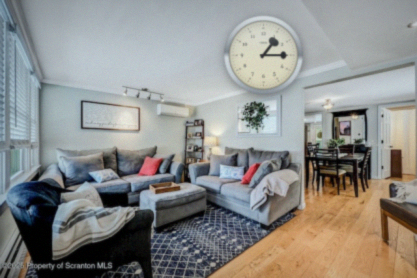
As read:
1,15
